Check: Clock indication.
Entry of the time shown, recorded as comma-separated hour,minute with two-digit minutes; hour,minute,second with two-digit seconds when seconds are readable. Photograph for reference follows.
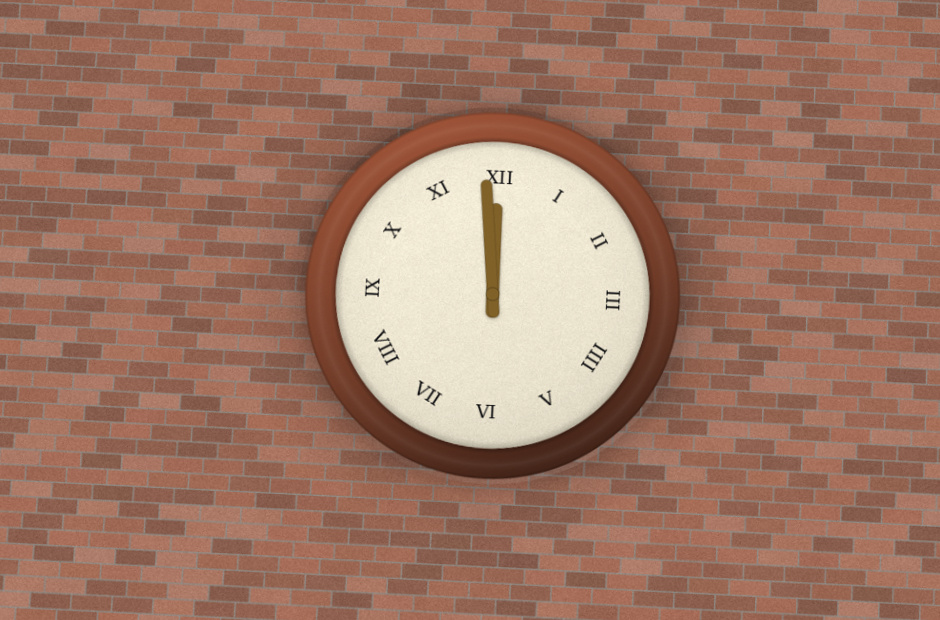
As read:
11,59
